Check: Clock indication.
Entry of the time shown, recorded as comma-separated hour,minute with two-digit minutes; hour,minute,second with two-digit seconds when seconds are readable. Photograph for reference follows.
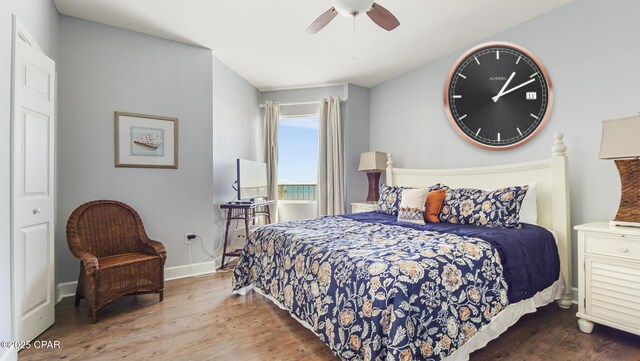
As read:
1,11
